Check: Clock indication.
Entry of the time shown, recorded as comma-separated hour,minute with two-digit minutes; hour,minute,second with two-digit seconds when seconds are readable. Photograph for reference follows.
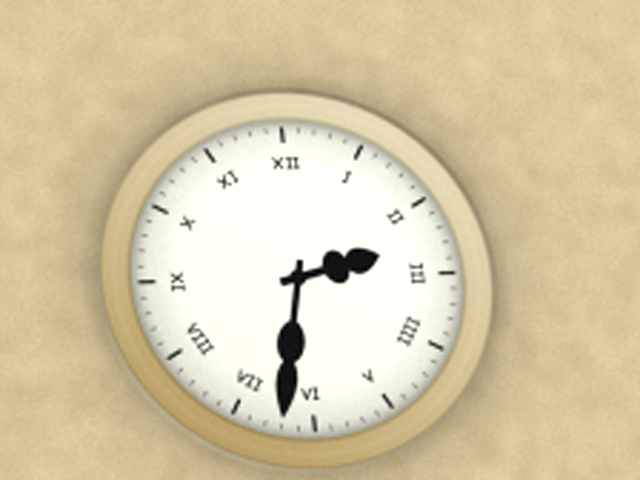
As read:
2,32
